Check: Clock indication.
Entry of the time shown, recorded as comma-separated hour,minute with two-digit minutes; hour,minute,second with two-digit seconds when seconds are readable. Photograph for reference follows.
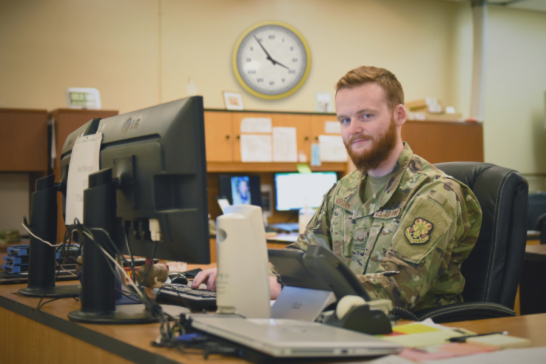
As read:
3,54
